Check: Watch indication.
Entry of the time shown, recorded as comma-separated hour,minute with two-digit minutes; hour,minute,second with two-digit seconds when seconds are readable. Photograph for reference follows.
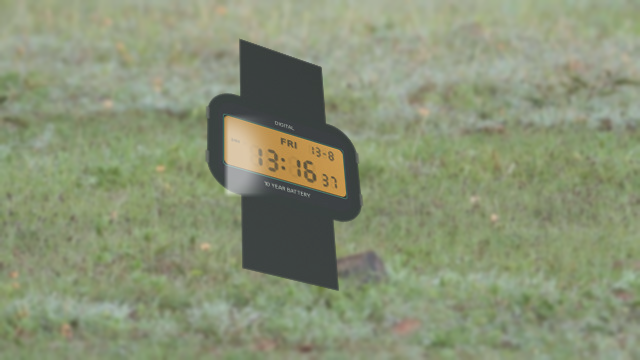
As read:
13,16,37
